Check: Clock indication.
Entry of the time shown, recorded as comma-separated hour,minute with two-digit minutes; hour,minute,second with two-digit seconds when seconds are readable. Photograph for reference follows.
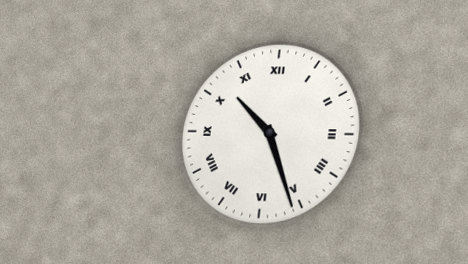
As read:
10,26
